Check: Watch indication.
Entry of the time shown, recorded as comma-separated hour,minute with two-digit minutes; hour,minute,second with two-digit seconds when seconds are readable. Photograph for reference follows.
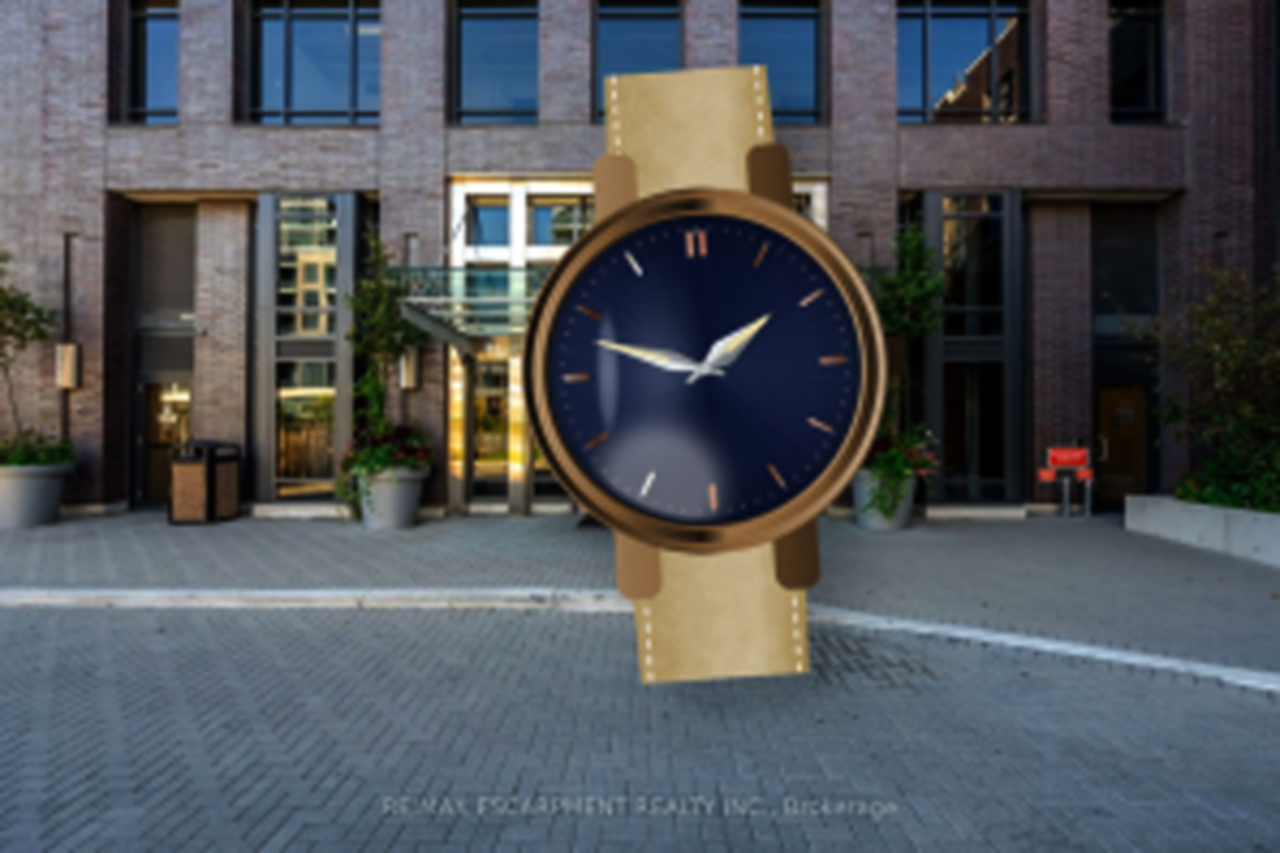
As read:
1,48
